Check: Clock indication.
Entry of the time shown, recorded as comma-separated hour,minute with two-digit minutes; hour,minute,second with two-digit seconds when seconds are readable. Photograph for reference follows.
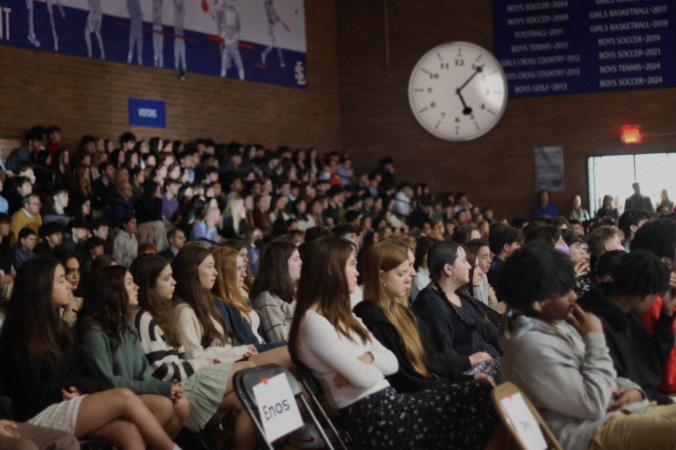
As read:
5,07
